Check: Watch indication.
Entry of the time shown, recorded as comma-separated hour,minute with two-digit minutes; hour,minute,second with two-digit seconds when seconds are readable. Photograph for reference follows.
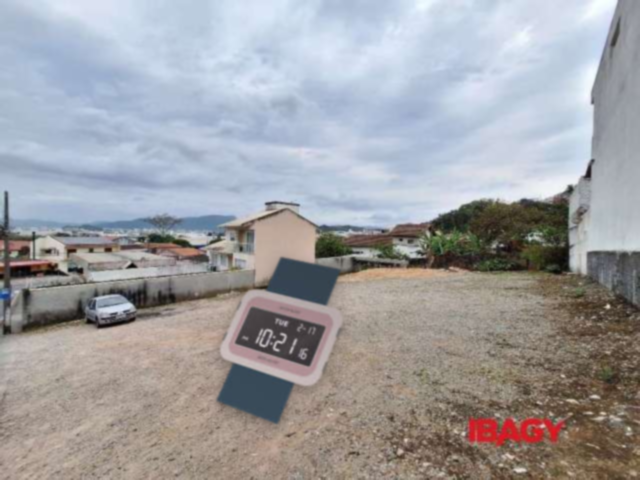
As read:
10,21
